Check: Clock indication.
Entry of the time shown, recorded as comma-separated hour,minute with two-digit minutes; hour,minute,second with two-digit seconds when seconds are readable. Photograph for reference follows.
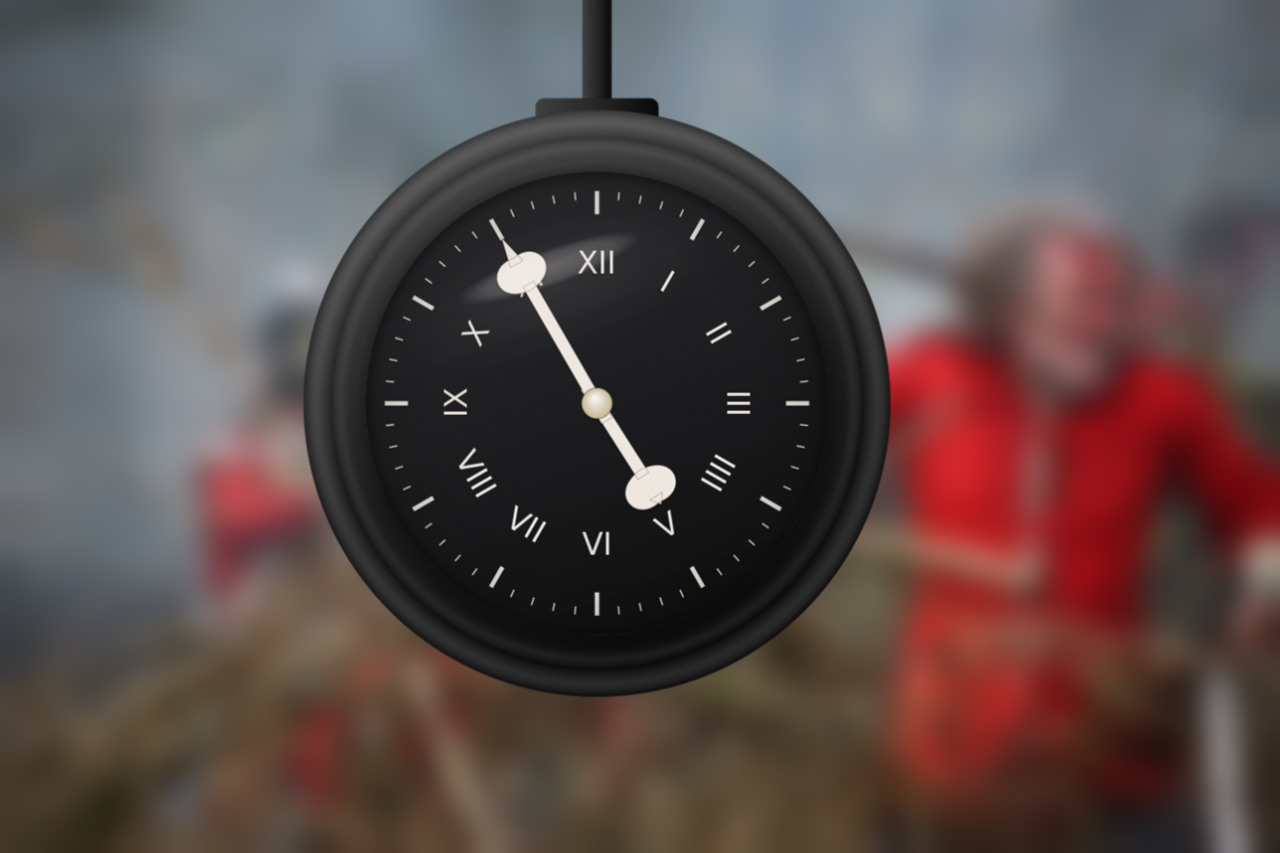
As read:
4,55
